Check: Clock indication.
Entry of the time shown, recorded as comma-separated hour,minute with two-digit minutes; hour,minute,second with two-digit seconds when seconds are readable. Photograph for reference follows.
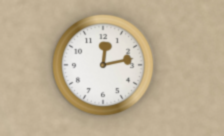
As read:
12,13
